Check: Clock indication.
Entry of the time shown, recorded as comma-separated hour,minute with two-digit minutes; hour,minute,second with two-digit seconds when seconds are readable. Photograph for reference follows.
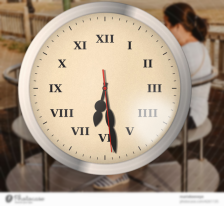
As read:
6,28,29
